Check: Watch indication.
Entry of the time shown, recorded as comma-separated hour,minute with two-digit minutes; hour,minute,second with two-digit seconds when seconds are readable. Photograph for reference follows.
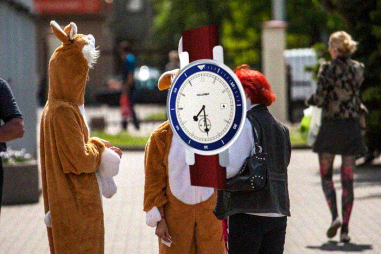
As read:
7,29
